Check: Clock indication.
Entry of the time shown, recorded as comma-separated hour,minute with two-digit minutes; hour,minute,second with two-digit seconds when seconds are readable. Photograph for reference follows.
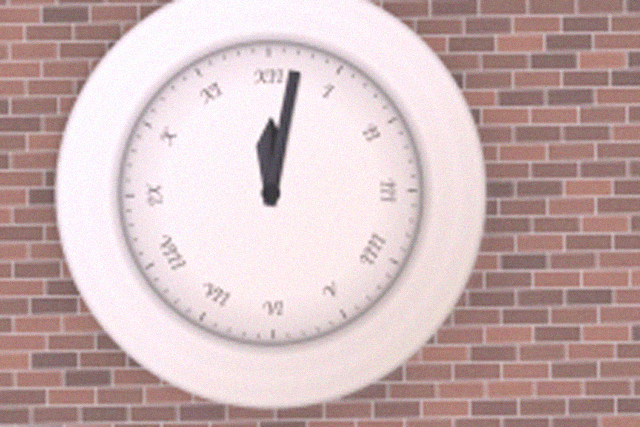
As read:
12,02
